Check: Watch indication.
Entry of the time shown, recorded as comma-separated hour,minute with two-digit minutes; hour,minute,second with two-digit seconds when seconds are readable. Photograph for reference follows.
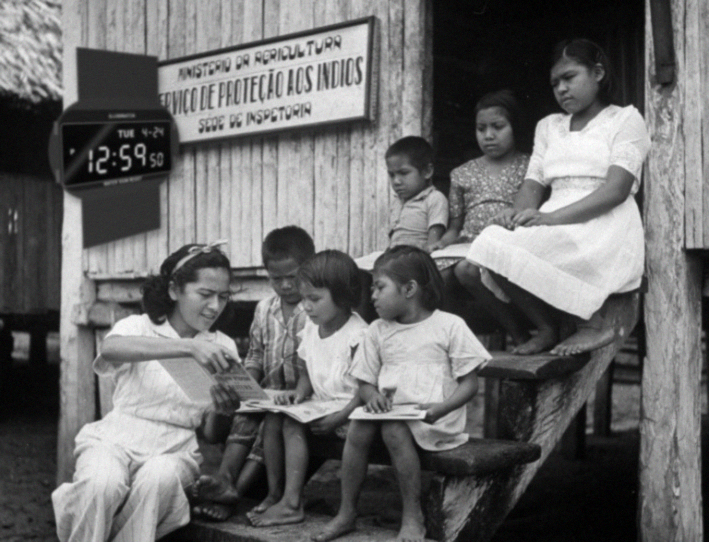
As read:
12,59,50
